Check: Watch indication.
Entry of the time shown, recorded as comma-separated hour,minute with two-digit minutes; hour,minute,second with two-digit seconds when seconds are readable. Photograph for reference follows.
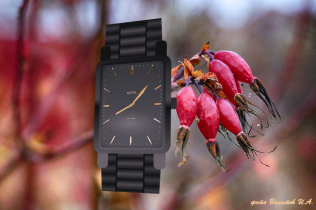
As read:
8,07
